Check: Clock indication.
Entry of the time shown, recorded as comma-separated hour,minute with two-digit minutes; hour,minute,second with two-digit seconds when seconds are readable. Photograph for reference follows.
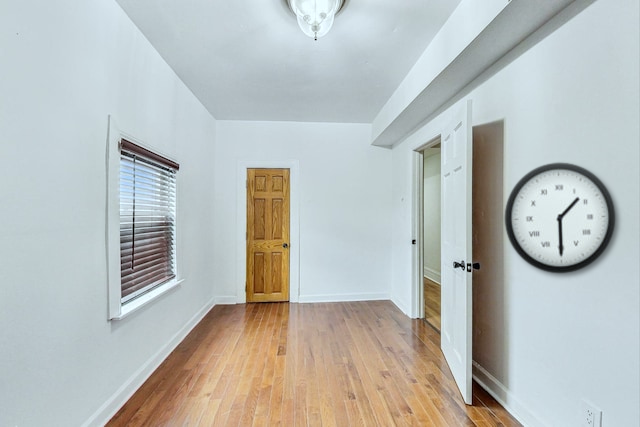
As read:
1,30
